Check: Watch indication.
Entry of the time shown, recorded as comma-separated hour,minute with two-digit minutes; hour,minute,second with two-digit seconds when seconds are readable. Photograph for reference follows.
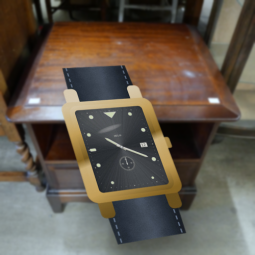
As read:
10,20
